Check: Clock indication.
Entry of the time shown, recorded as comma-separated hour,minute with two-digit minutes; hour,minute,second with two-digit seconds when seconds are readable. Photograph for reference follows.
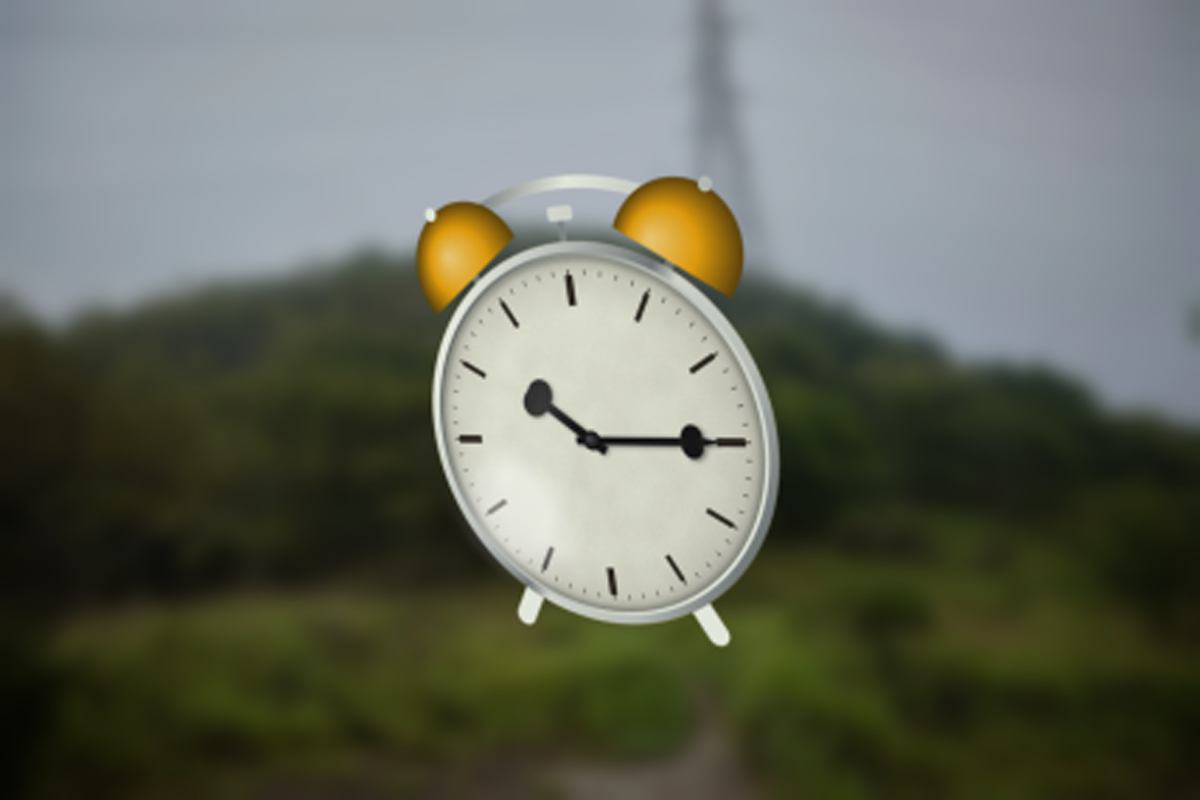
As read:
10,15
